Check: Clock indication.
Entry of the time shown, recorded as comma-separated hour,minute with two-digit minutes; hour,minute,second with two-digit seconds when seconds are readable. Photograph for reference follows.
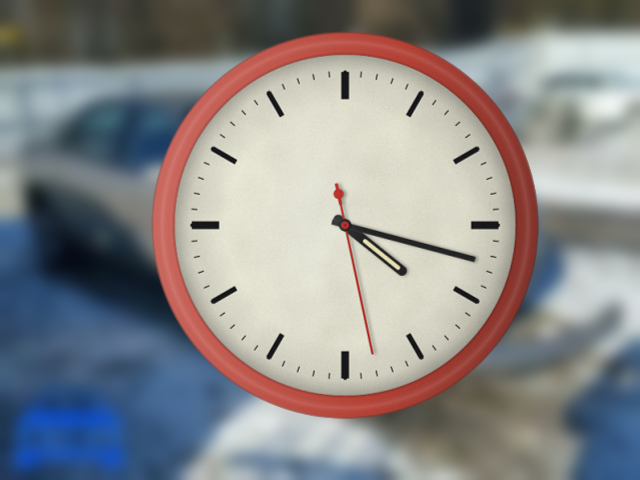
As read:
4,17,28
